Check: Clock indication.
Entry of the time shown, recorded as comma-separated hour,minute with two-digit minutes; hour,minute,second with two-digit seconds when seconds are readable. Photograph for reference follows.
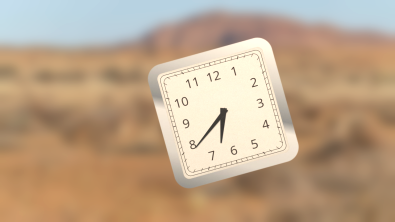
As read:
6,39
